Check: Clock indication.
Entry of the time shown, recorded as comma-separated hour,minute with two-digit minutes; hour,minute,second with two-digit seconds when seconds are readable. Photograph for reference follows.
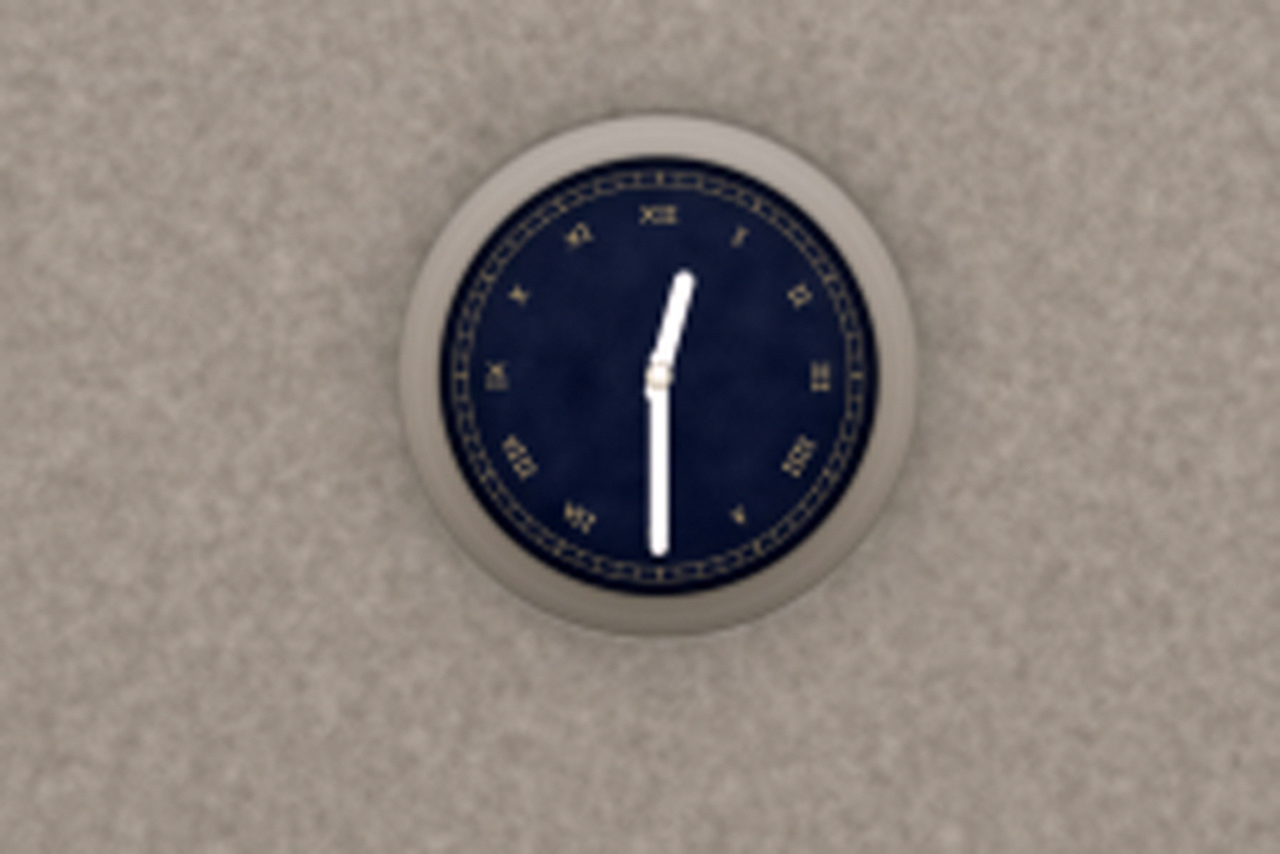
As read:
12,30
